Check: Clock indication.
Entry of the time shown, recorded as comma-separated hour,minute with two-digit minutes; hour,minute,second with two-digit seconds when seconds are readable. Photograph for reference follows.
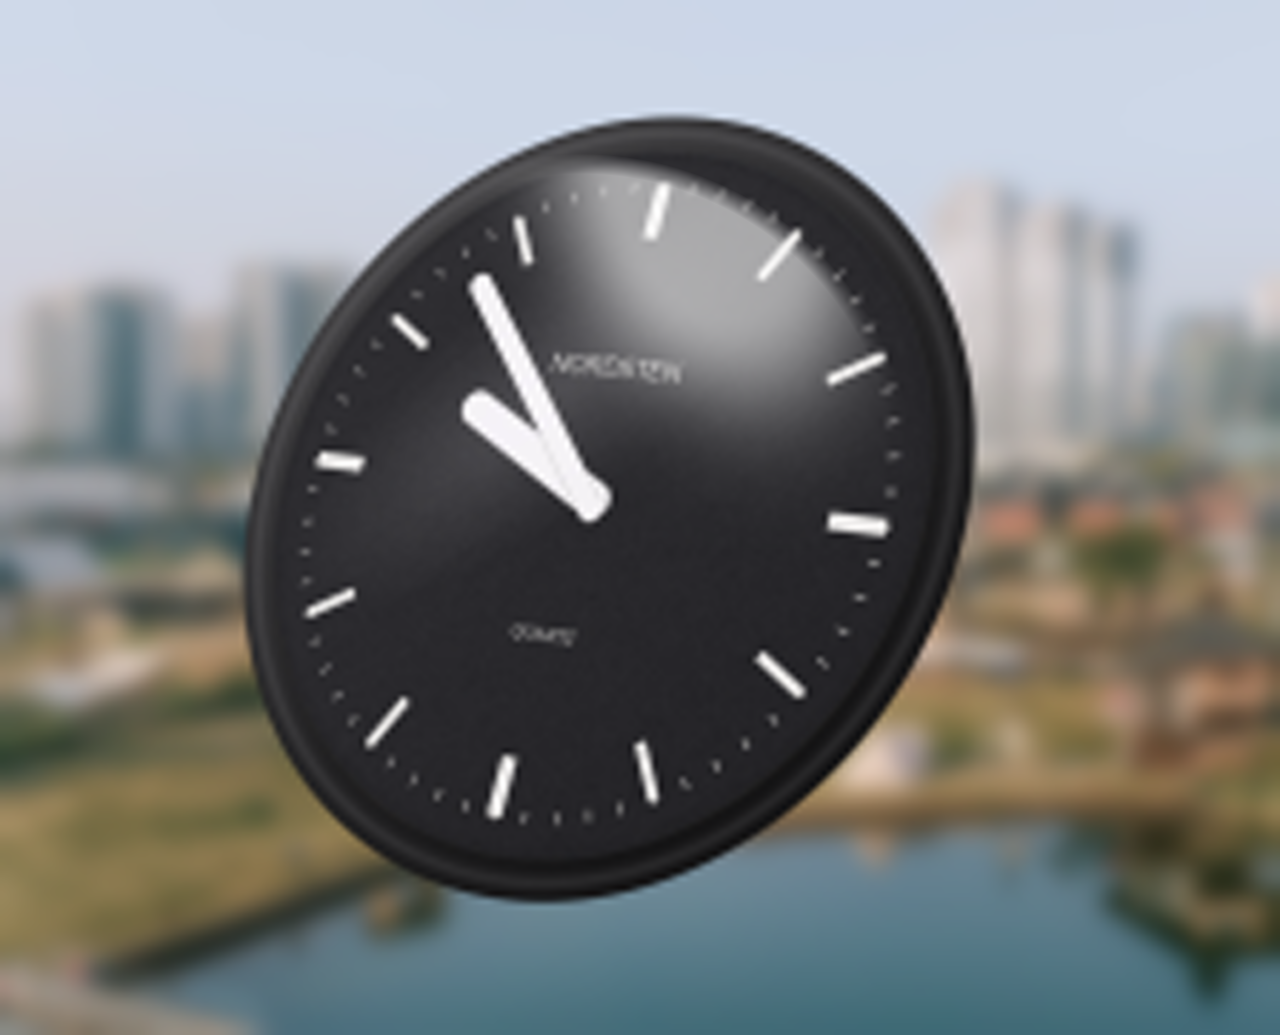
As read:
9,53
